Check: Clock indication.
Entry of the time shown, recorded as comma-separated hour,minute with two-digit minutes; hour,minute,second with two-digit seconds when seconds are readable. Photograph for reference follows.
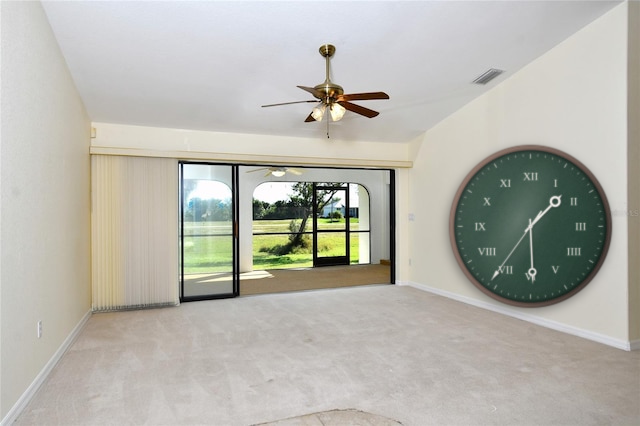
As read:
1,29,36
